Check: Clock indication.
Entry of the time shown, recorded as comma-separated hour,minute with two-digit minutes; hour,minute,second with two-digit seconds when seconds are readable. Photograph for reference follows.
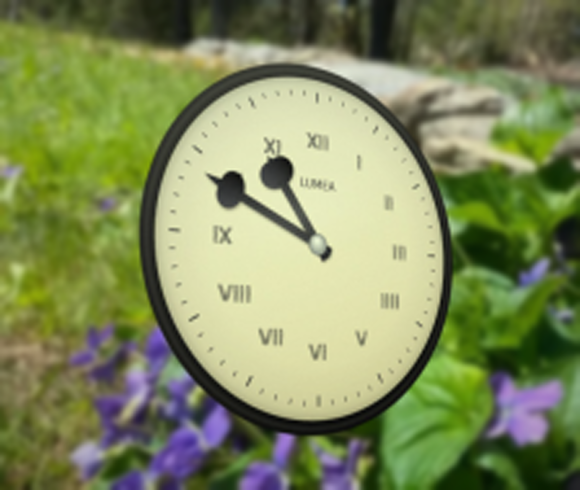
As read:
10,49
